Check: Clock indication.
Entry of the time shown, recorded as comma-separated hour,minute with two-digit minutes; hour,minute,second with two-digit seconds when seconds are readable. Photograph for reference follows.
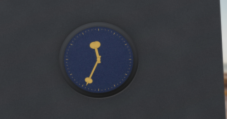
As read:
11,34
